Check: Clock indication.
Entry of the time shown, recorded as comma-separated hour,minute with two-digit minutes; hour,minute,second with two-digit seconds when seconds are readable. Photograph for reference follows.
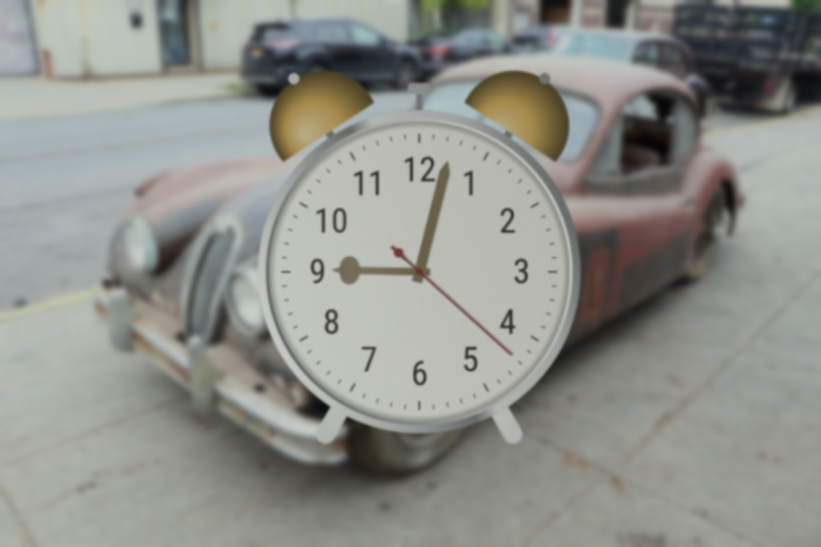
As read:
9,02,22
